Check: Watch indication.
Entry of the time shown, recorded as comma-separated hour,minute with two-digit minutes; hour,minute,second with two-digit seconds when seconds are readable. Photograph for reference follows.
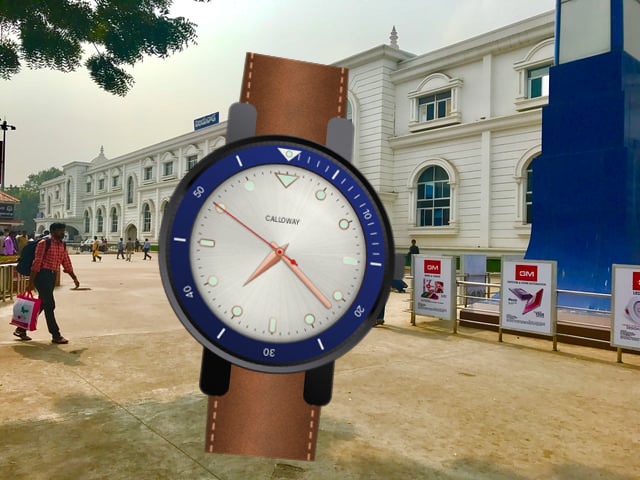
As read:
7,21,50
